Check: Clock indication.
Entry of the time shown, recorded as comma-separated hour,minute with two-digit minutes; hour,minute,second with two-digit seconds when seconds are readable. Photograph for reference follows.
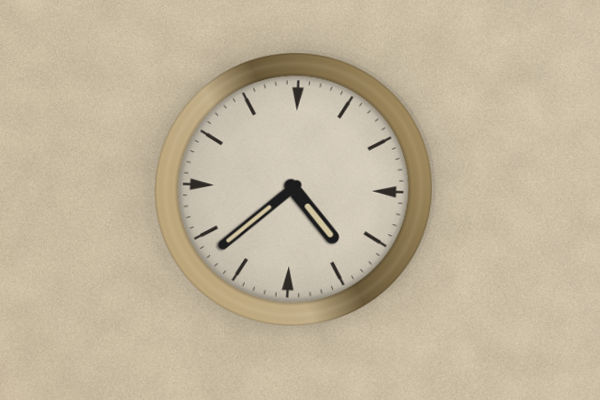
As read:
4,38
